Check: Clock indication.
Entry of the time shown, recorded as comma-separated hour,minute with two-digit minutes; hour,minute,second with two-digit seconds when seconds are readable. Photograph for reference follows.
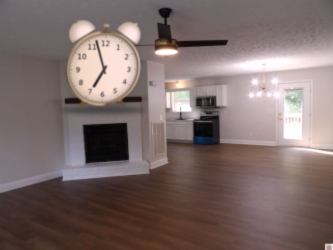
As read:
6,57
